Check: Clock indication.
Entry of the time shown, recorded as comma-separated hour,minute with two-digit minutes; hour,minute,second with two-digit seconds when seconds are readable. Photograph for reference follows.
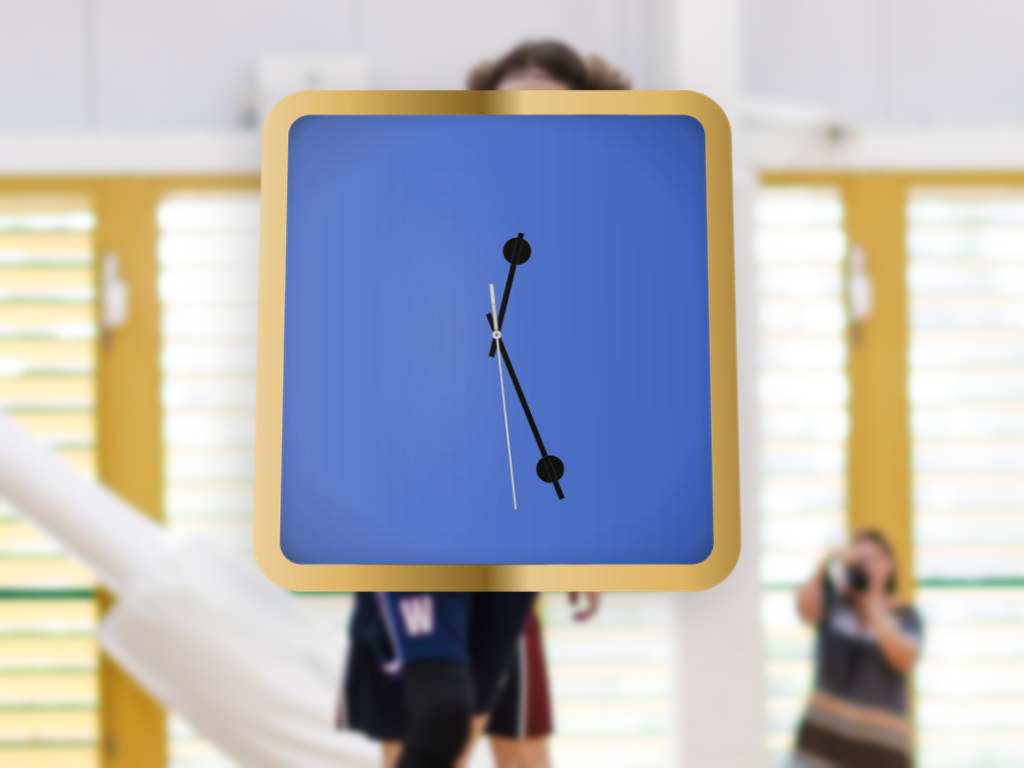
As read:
12,26,29
